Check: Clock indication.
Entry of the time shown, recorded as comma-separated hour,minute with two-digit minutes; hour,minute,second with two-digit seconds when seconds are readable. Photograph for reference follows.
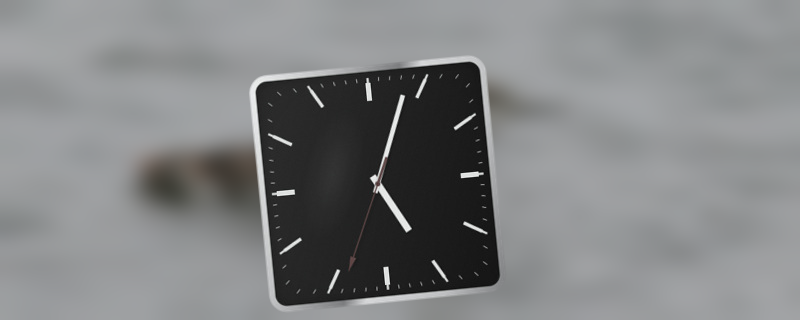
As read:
5,03,34
